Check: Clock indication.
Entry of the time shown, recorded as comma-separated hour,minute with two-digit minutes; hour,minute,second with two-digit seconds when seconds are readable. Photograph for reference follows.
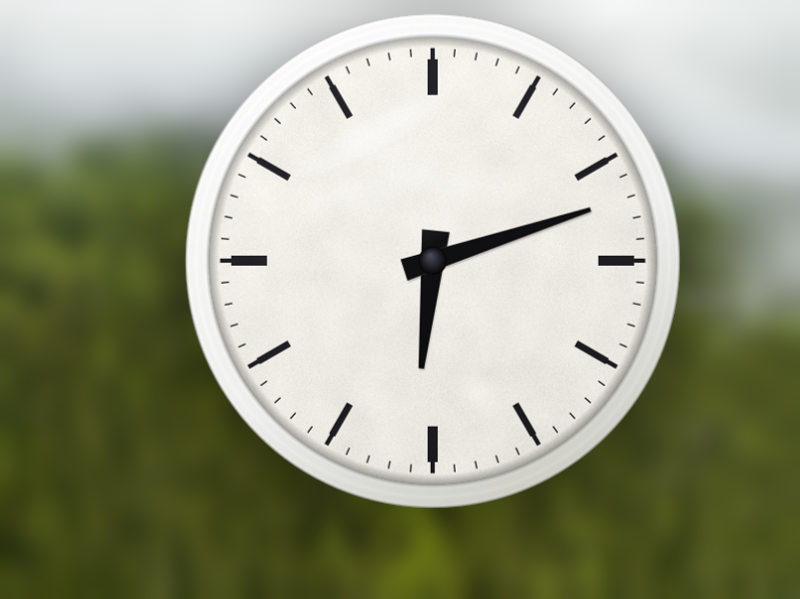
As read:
6,12
